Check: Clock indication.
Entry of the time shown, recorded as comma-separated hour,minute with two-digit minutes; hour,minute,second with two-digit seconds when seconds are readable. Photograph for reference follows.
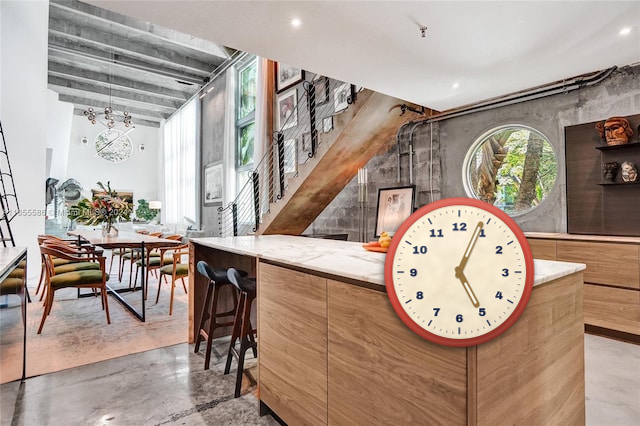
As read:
5,04
